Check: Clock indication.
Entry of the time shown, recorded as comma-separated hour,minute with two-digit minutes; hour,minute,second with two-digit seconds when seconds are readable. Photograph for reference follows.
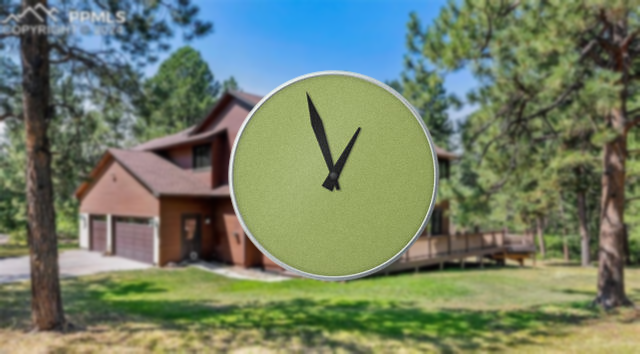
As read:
12,57
